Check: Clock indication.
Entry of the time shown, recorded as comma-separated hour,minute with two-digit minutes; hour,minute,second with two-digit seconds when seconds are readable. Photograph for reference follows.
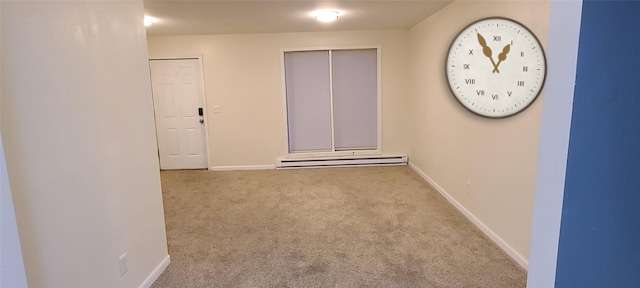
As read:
12,55
